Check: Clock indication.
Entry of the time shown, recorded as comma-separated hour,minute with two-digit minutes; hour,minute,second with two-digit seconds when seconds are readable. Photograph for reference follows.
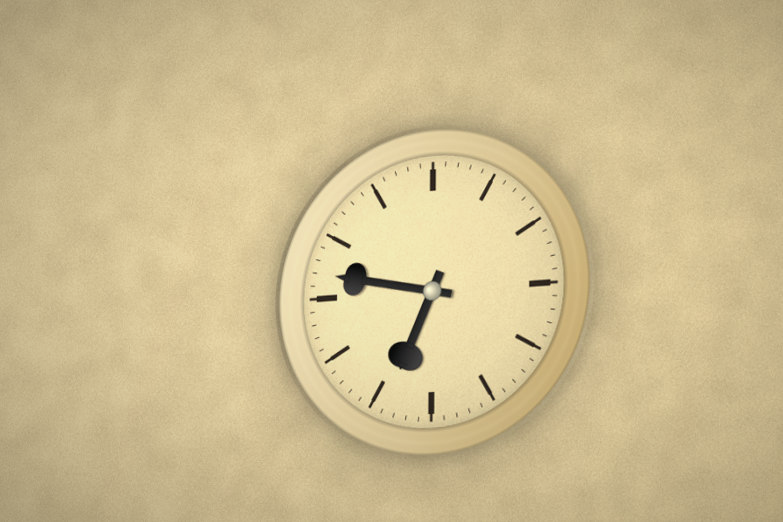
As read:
6,47
